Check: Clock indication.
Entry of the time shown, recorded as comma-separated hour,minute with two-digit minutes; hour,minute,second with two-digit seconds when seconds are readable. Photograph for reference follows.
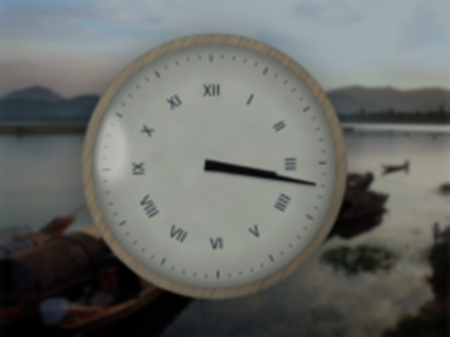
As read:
3,17
